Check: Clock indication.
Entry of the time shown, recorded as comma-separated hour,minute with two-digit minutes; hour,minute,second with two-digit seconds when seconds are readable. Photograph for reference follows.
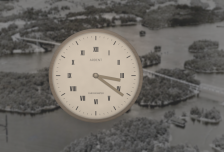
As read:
3,21
